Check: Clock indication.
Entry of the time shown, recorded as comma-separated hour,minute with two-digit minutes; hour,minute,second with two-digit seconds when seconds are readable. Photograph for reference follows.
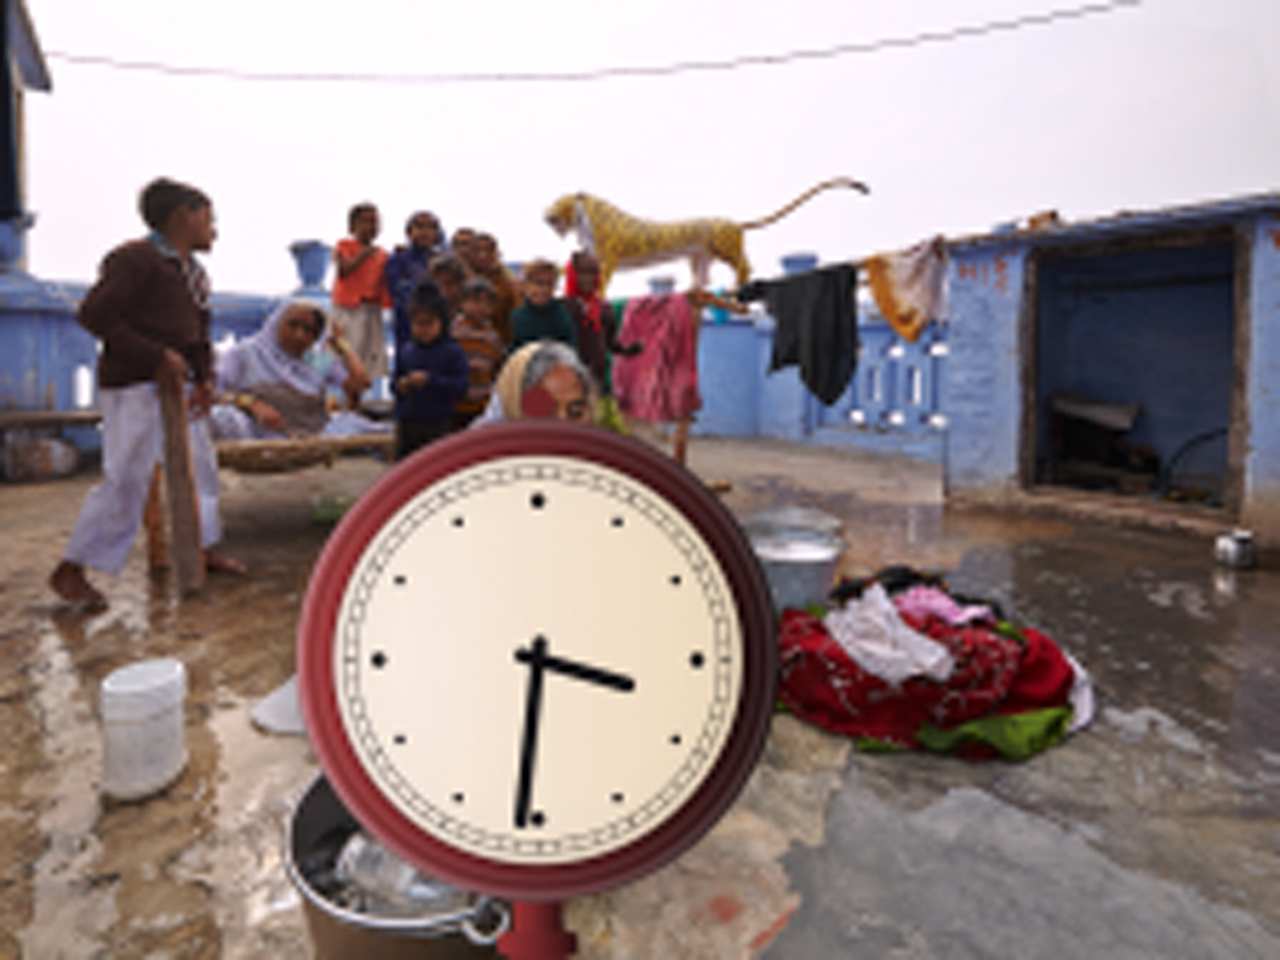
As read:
3,31
